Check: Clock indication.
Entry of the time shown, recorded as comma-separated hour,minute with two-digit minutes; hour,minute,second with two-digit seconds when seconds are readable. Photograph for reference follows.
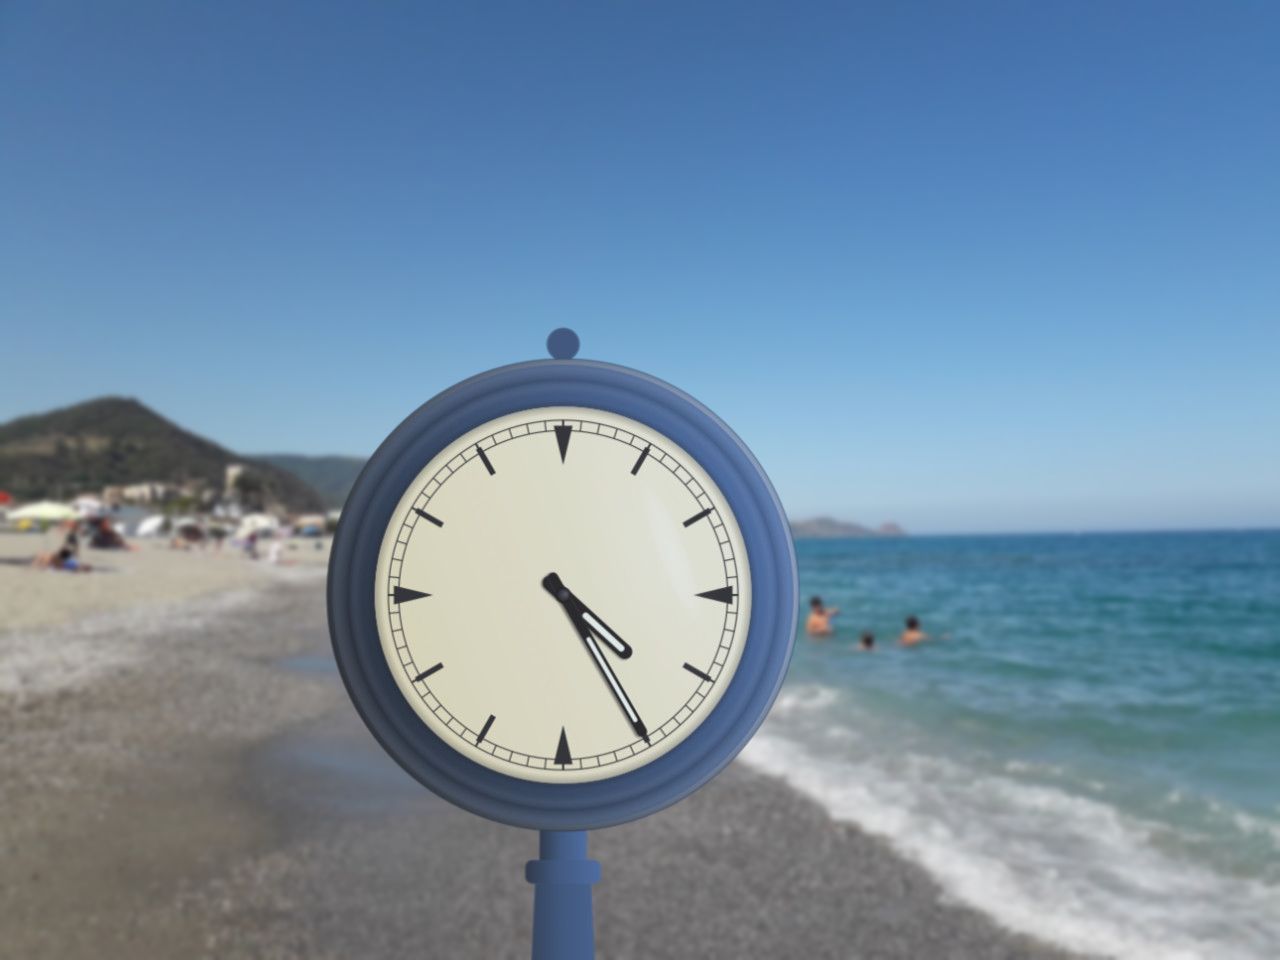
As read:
4,25
